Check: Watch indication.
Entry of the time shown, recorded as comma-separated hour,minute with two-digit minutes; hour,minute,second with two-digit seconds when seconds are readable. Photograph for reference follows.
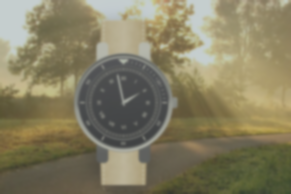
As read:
1,58
